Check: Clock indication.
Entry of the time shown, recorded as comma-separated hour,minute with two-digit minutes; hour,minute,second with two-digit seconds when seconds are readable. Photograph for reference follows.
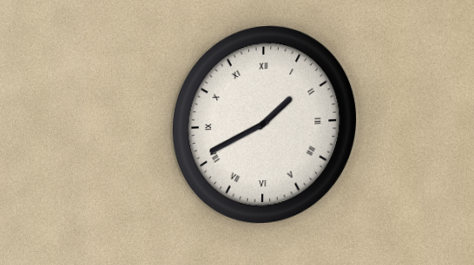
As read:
1,41
